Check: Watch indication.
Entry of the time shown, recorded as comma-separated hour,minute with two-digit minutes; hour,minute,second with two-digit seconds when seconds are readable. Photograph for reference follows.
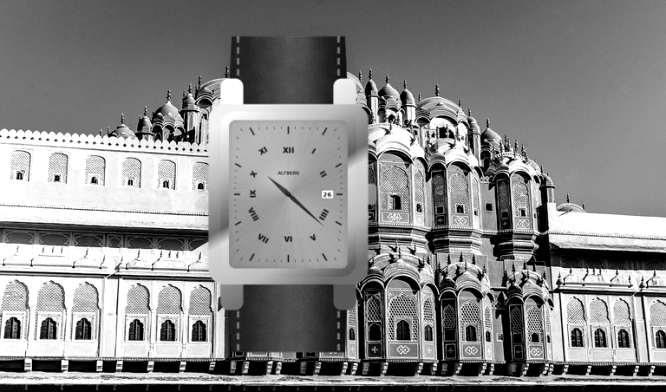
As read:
10,22
